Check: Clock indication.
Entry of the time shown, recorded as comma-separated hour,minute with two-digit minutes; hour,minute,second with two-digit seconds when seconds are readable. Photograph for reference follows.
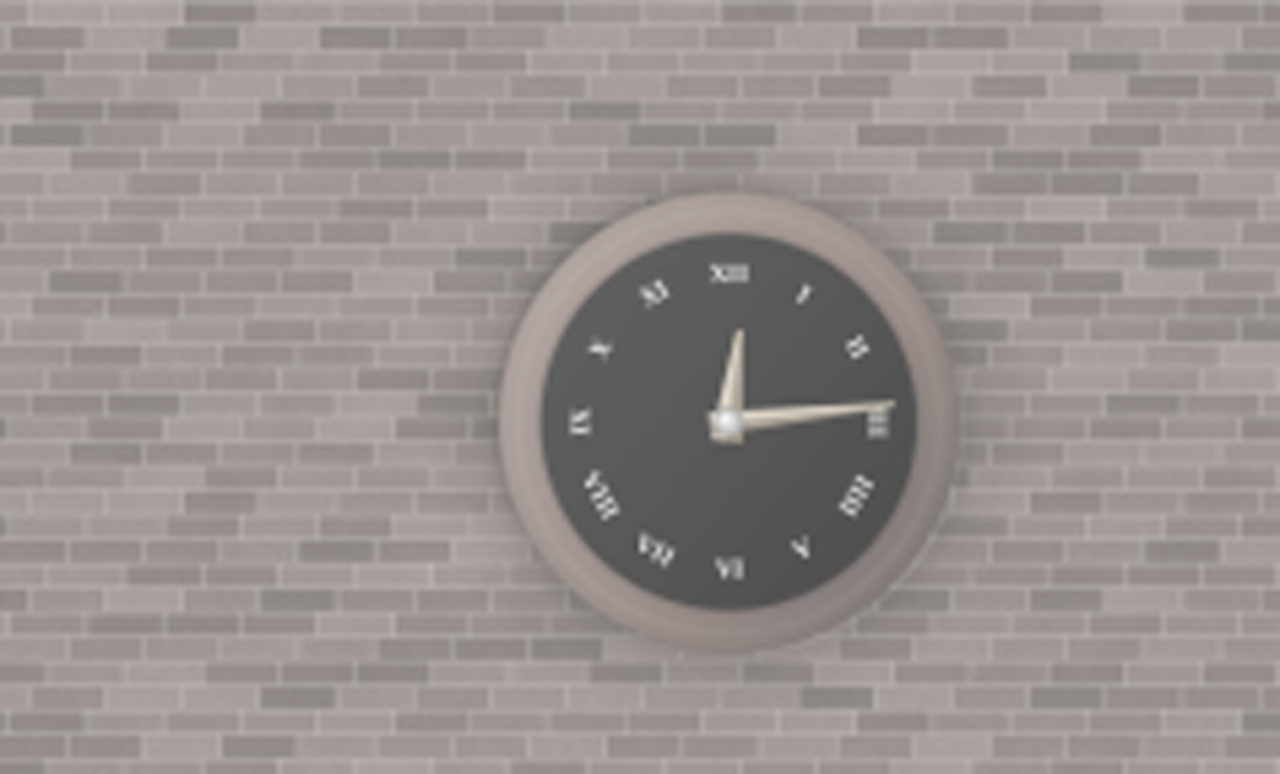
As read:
12,14
